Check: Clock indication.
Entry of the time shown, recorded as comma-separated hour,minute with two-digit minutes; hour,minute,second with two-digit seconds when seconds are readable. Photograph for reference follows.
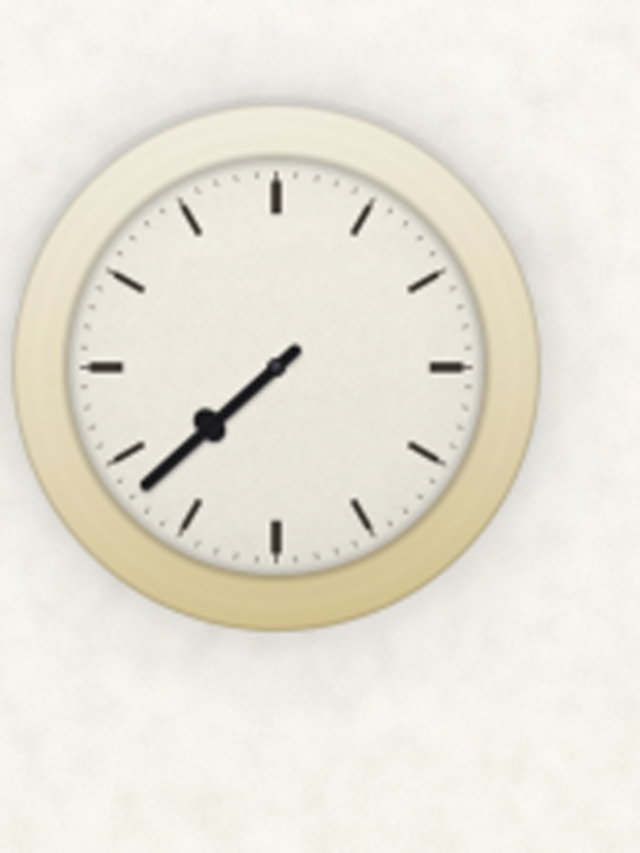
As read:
7,38
